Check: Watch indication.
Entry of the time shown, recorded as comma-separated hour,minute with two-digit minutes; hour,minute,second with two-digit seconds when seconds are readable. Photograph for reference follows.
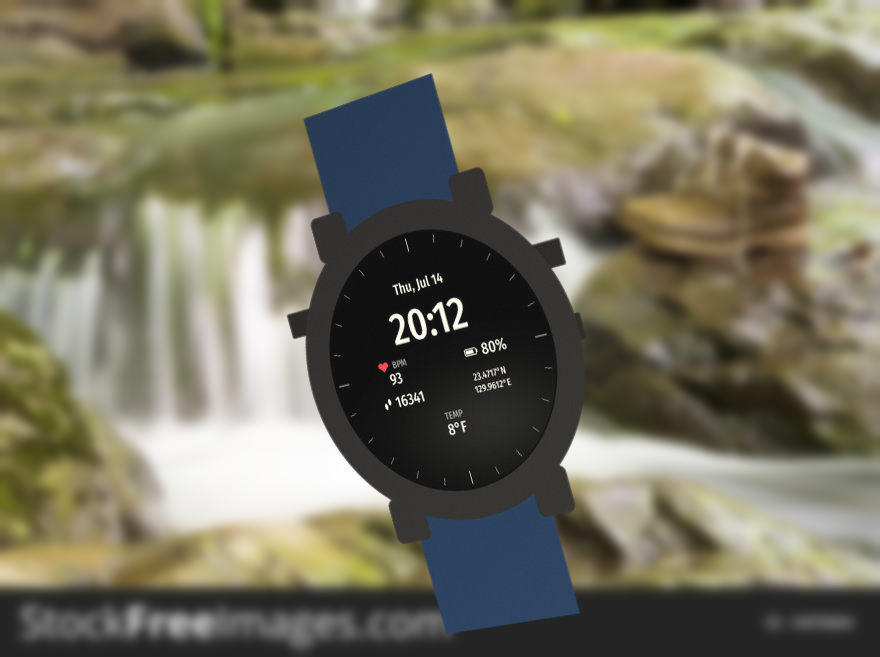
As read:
20,12
